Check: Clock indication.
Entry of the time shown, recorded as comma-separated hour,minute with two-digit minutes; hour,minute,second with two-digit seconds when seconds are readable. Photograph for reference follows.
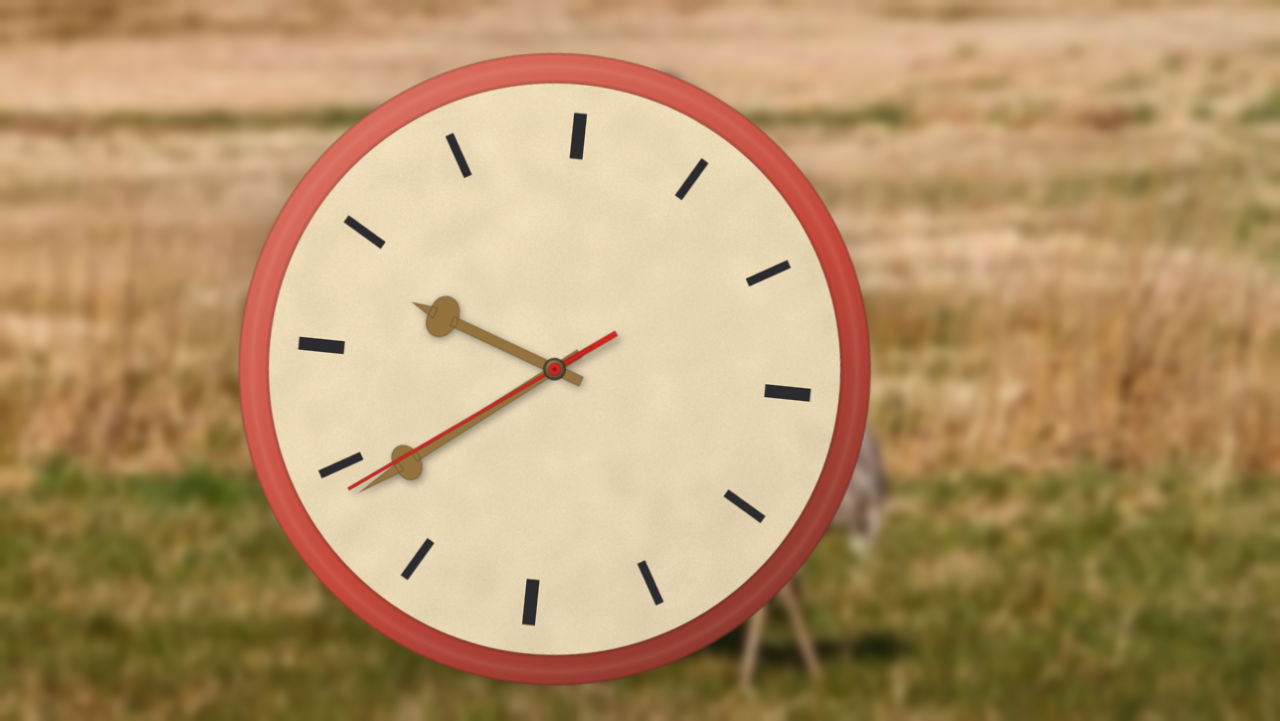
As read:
9,38,39
